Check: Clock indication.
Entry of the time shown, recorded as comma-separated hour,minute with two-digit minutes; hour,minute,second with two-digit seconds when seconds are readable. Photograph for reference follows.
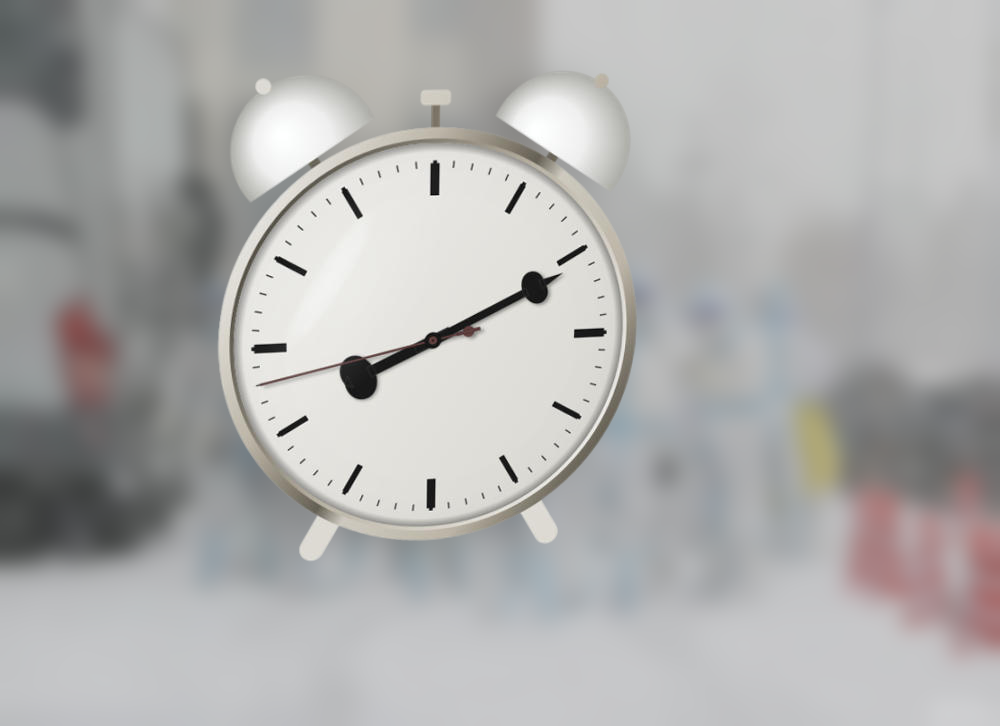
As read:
8,10,43
